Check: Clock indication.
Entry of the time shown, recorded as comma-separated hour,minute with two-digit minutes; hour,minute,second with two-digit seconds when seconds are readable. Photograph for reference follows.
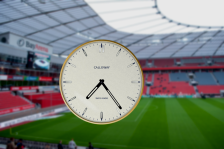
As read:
7,24
